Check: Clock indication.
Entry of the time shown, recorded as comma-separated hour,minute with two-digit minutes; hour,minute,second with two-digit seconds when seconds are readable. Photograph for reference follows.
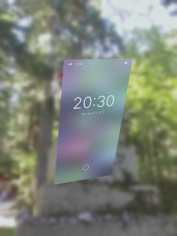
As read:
20,30
